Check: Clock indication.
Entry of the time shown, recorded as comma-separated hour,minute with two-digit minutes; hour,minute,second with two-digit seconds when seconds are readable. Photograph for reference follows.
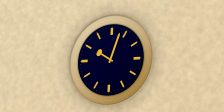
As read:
10,03
